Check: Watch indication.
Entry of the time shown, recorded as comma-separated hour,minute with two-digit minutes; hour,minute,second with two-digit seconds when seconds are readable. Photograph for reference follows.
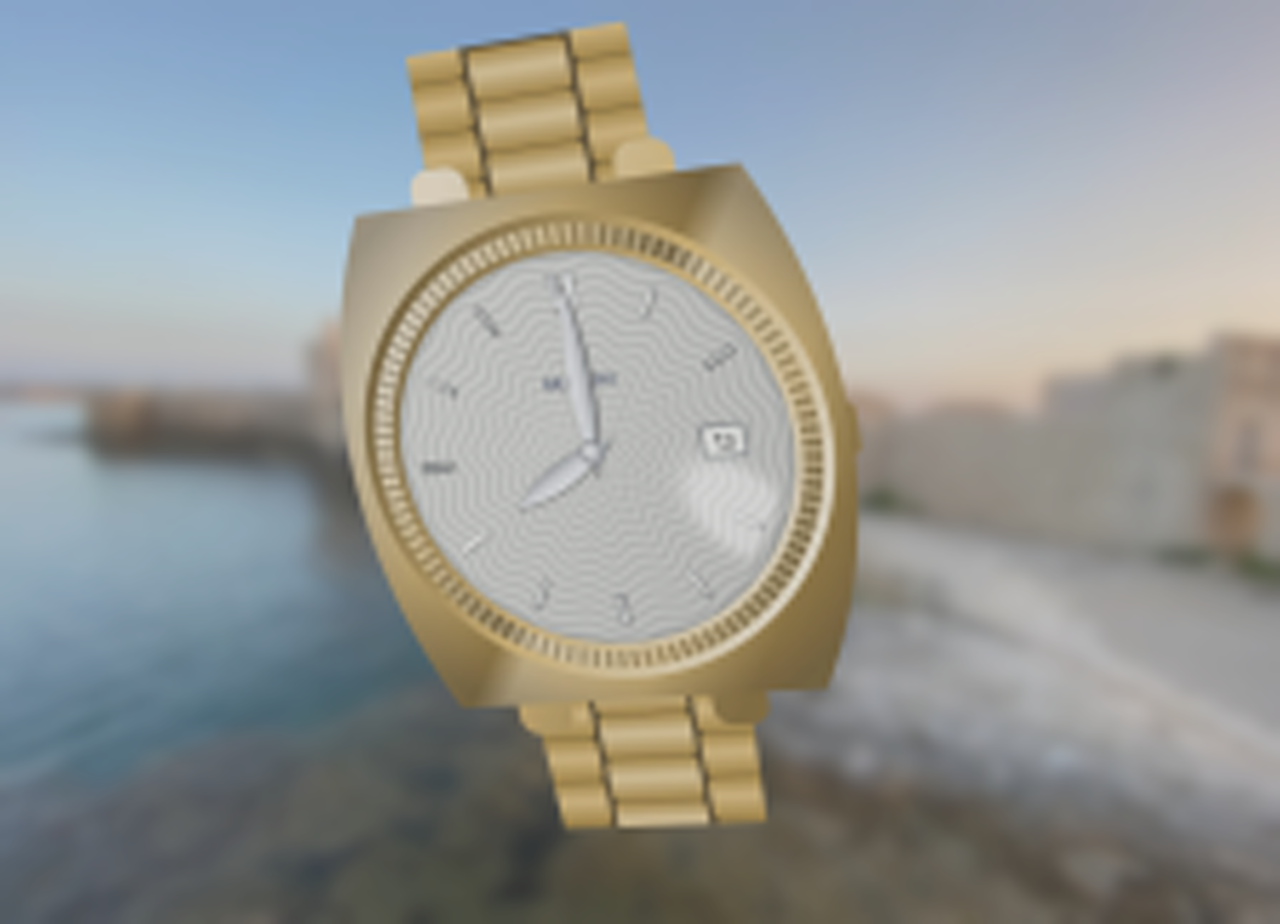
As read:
8,00
